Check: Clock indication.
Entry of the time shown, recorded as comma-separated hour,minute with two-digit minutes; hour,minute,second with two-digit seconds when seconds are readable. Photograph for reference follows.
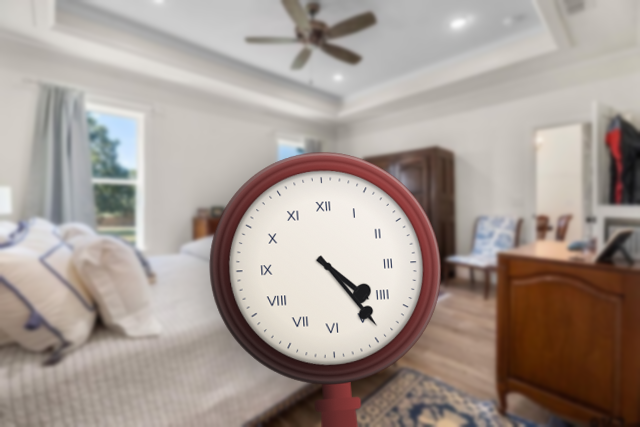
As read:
4,24
